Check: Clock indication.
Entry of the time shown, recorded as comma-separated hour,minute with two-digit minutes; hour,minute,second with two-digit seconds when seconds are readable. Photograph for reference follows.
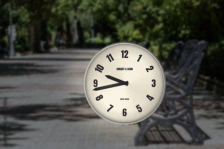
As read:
9,43
